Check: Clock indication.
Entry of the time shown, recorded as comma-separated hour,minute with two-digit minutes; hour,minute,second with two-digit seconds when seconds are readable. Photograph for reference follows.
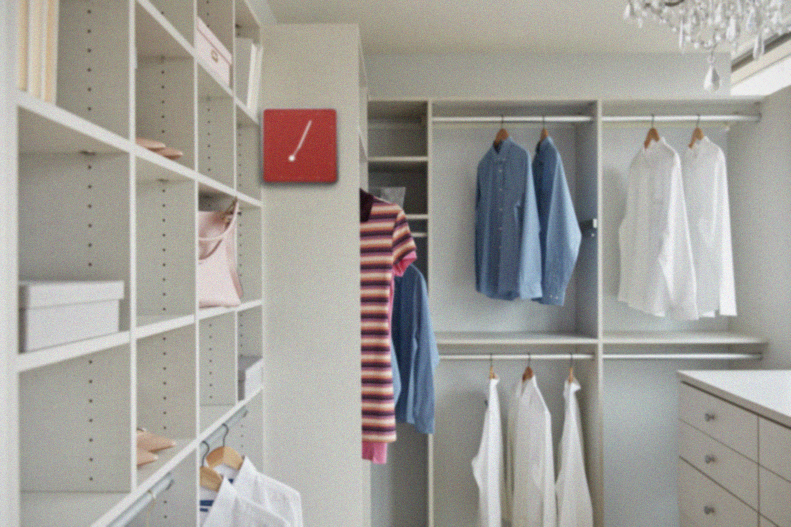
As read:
7,04
